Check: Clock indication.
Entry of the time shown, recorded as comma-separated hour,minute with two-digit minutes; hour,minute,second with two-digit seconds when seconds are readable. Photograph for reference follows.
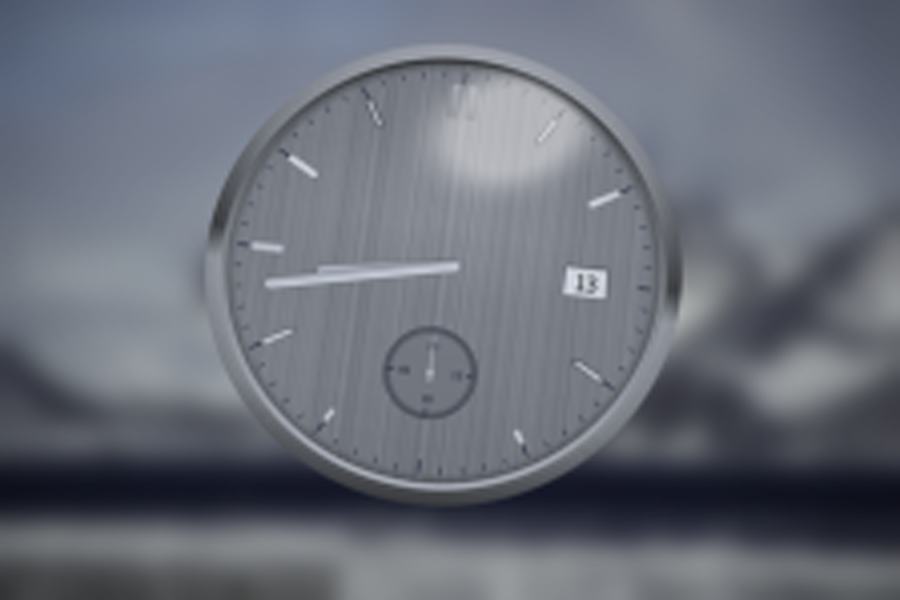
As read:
8,43
